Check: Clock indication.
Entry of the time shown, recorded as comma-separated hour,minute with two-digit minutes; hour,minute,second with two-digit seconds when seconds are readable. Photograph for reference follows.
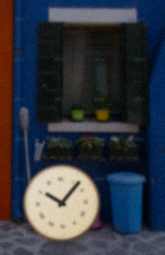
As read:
10,07
